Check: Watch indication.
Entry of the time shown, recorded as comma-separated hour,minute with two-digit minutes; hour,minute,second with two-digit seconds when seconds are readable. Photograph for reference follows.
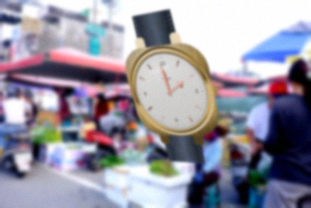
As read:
1,59
